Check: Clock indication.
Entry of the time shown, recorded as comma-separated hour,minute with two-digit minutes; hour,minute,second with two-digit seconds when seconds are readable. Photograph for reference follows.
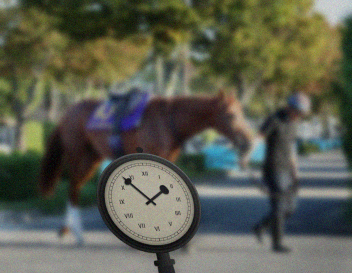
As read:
1,53
